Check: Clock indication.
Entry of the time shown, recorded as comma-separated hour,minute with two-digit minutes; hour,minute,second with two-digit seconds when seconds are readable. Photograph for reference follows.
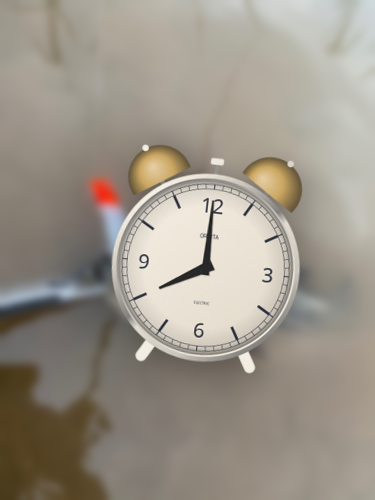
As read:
8,00
